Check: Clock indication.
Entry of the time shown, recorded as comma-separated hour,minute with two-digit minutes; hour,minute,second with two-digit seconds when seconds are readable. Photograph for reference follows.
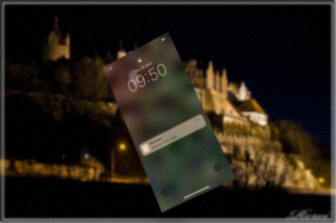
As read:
9,50
